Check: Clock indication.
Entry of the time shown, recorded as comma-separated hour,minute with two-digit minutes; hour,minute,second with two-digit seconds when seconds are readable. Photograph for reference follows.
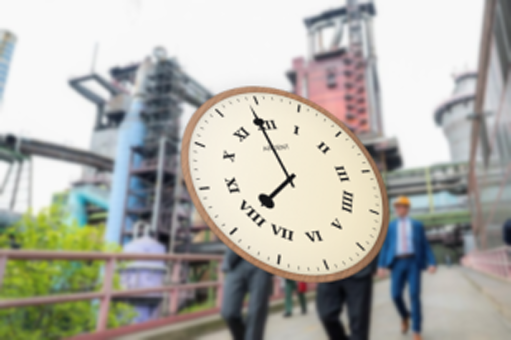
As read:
7,59
